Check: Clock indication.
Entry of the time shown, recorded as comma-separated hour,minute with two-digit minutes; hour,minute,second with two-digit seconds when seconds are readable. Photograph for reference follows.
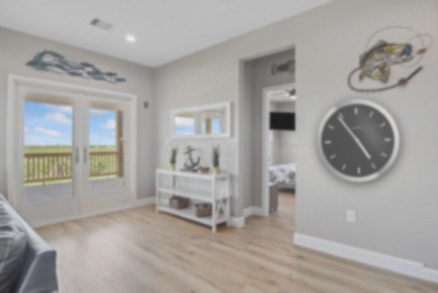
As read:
4,54
